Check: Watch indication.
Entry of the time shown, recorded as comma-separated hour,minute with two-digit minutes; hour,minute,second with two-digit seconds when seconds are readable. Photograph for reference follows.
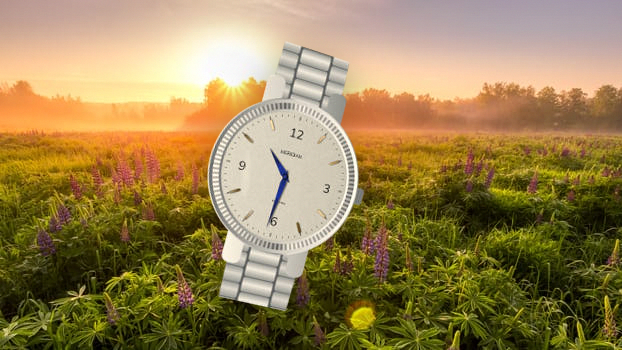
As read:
10,31
